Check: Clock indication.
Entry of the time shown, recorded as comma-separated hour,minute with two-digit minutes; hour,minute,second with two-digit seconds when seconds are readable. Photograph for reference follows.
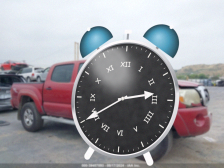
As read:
2,40
